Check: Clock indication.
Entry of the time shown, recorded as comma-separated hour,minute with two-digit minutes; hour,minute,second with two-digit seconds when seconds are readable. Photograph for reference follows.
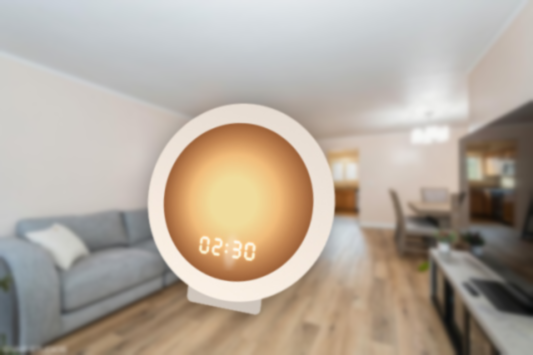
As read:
2,30
